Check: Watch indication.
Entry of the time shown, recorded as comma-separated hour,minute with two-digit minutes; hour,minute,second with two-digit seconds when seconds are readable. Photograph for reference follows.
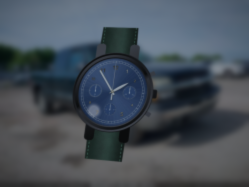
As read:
1,54
